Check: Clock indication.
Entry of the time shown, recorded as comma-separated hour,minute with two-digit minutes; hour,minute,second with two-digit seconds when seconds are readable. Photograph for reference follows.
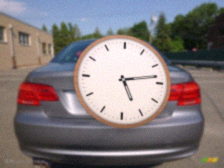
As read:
5,13
